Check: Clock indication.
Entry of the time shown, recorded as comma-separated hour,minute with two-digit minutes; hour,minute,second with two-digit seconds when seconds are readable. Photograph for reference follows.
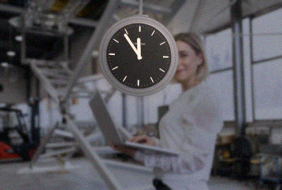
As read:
11,54
